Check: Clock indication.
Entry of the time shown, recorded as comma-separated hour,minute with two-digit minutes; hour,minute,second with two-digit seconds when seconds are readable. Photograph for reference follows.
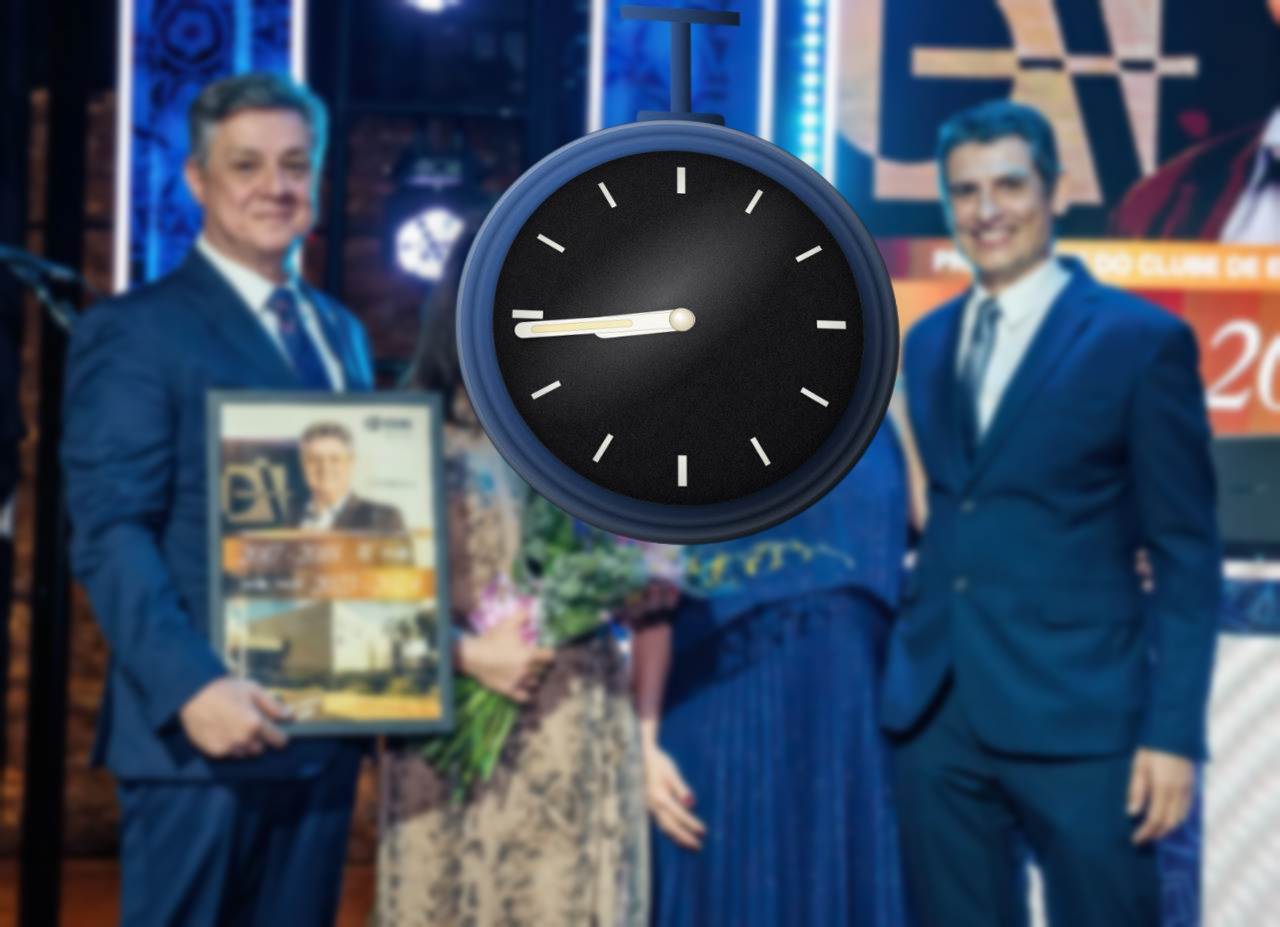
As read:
8,44
